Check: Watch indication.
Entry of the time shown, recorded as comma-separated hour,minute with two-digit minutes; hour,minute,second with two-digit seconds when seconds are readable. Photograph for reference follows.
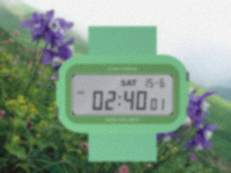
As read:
2,40
